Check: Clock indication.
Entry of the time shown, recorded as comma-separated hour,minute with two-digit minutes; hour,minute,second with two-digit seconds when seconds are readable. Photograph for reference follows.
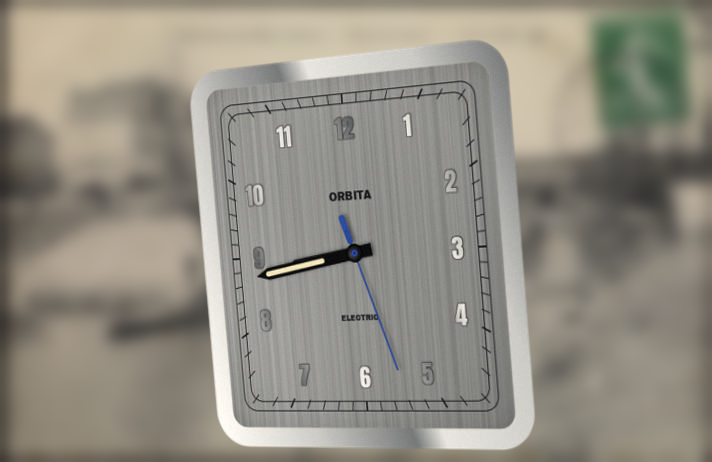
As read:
8,43,27
